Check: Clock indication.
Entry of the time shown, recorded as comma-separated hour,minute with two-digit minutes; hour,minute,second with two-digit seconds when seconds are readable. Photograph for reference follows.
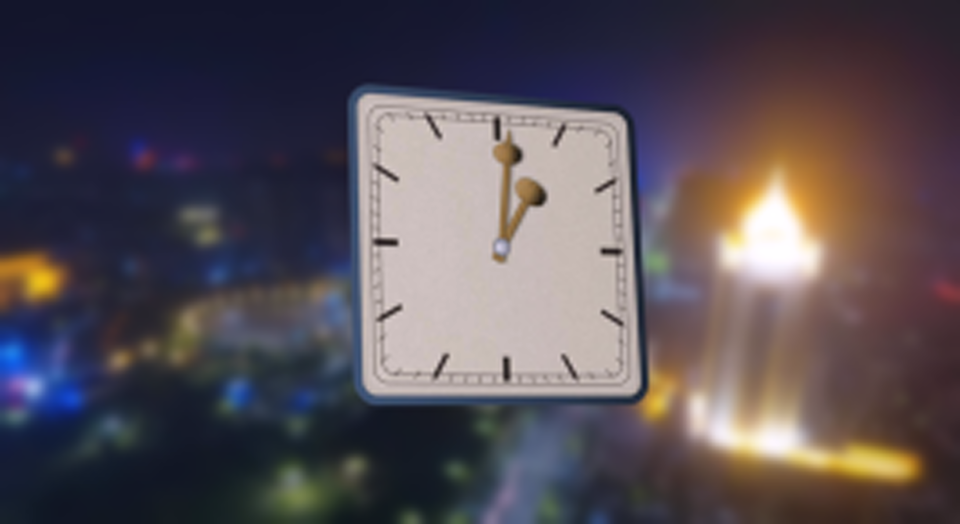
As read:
1,01
